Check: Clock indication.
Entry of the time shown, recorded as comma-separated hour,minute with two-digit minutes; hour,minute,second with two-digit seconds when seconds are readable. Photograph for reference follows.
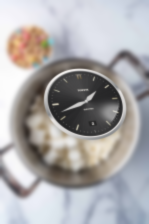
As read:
1,42
